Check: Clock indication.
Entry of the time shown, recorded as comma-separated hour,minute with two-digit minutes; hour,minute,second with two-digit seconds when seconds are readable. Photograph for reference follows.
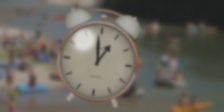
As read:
12,59
